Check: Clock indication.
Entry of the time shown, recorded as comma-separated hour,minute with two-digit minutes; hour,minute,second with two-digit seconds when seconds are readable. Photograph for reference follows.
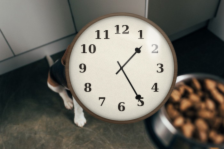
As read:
1,25
